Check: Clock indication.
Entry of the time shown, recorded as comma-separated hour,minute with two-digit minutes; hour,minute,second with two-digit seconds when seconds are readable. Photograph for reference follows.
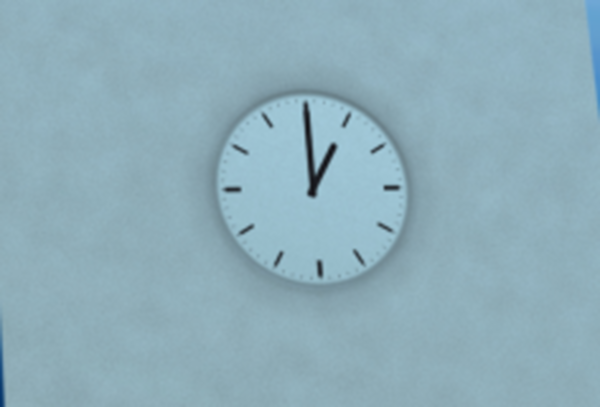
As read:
1,00
